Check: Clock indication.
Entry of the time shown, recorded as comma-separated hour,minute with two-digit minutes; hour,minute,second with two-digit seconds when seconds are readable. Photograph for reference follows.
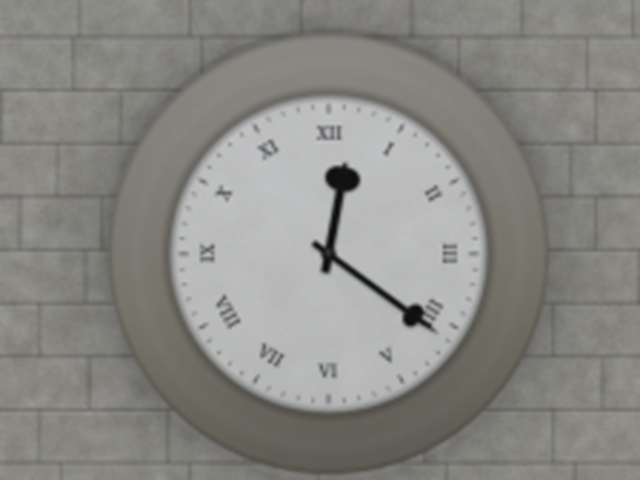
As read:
12,21
